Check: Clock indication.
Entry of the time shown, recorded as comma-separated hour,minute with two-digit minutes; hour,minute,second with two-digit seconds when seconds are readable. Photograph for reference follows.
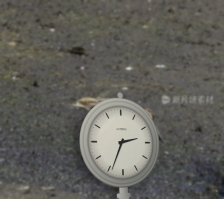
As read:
2,34
